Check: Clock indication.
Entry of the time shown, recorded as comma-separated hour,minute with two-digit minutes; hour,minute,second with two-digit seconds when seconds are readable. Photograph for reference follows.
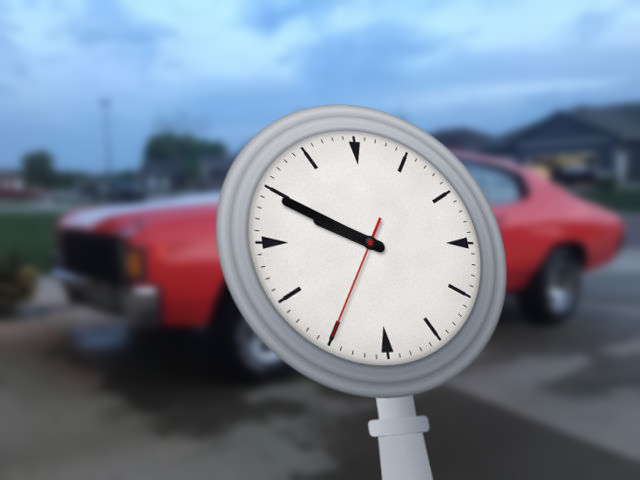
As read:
9,49,35
